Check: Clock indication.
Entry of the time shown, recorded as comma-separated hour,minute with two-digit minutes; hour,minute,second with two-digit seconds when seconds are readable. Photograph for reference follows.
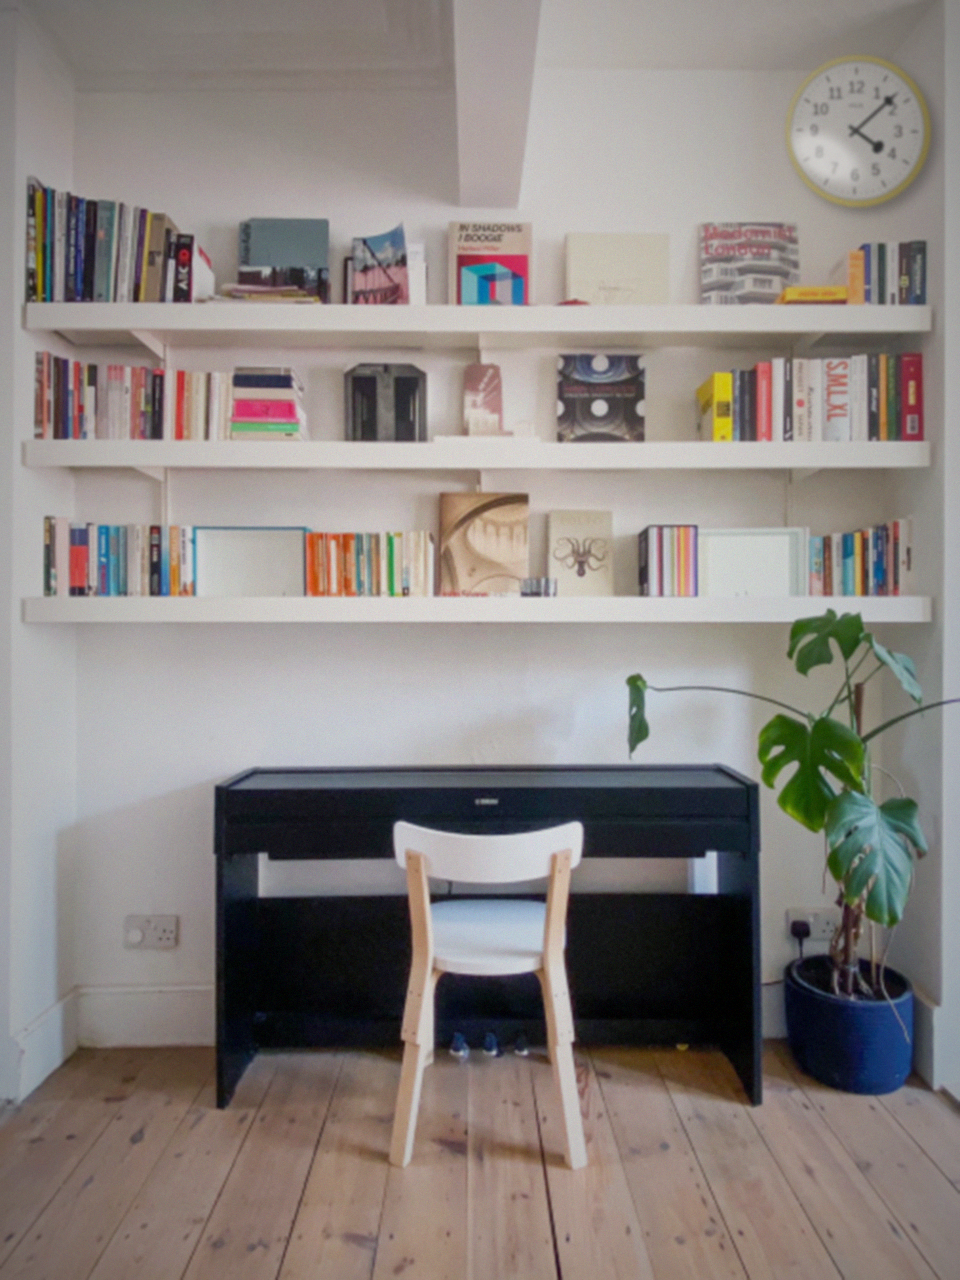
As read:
4,08
